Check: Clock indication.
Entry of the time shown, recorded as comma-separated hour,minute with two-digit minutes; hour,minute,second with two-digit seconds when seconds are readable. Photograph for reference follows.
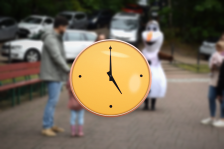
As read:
5,00
